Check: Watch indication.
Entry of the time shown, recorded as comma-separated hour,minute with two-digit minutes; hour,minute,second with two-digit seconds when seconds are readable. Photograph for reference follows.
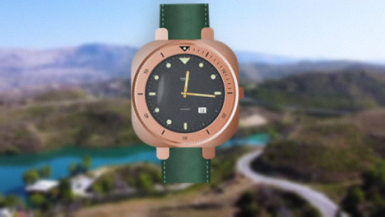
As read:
12,16
